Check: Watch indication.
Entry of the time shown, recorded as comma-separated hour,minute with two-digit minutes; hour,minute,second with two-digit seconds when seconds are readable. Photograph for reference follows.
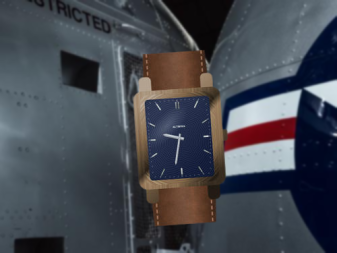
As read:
9,32
